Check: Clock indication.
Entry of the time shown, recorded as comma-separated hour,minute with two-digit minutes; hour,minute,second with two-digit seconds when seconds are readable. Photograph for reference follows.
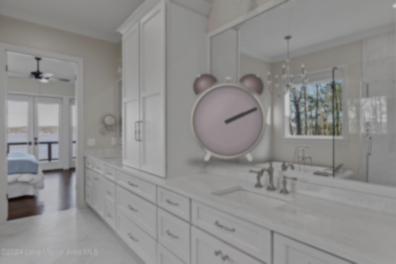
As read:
2,11
